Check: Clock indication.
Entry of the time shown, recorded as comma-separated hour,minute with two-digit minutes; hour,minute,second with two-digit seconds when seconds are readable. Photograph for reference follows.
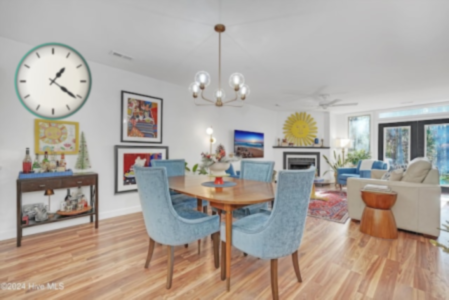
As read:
1,21
